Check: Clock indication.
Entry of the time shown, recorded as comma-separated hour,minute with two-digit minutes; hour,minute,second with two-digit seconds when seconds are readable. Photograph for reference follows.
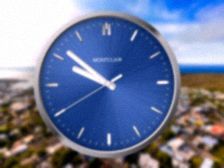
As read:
9,51,40
